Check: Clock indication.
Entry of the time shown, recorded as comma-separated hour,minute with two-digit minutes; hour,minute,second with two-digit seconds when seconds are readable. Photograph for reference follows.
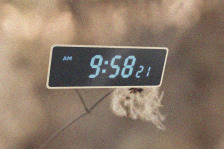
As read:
9,58,21
